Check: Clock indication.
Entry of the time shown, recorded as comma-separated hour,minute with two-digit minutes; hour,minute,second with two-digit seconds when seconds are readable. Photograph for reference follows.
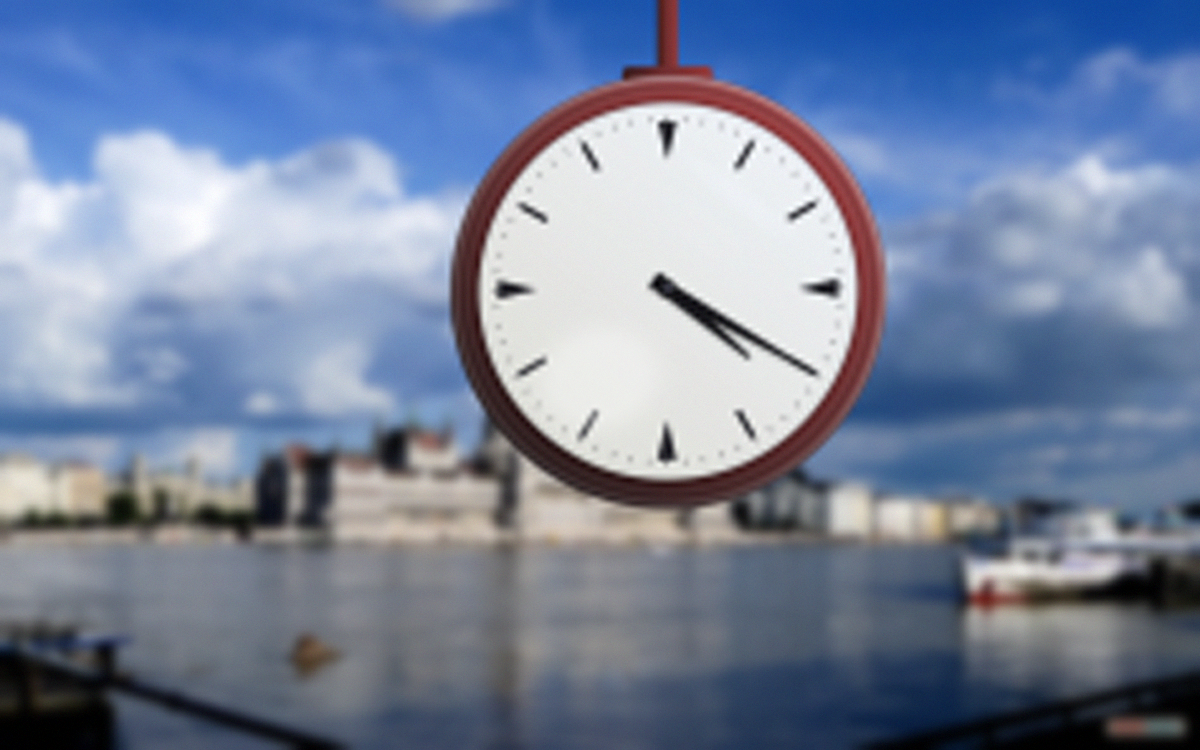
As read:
4,20
